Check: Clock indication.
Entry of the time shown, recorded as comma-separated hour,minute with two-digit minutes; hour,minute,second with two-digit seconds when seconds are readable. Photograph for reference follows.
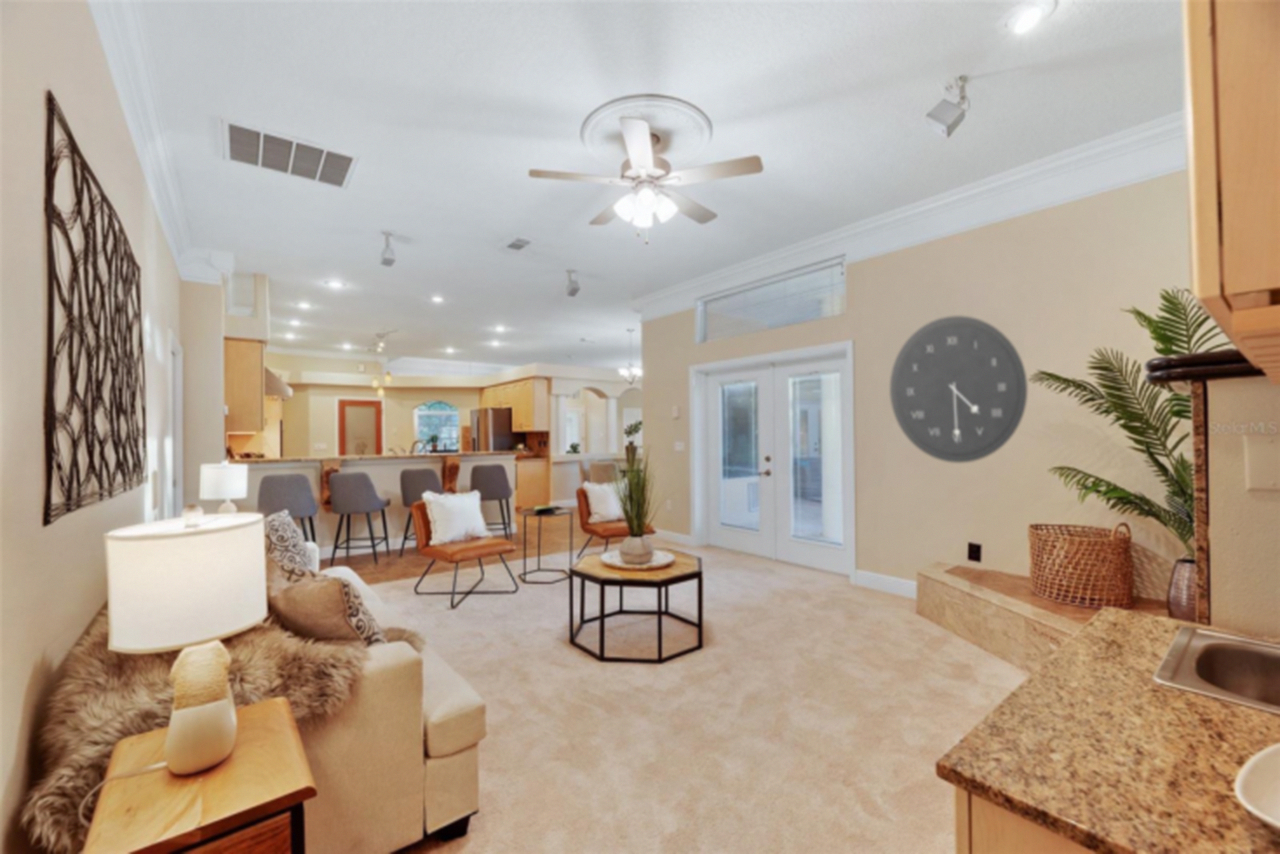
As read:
4,30
